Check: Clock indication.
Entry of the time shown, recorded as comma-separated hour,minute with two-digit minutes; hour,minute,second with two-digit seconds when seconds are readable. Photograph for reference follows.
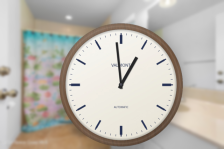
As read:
12,59
